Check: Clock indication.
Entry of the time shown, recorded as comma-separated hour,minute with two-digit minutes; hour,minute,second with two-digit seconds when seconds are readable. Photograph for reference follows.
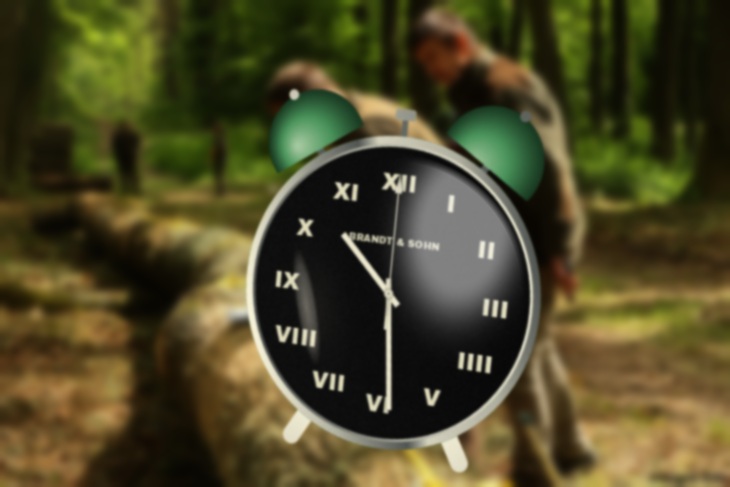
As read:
10,29,00
